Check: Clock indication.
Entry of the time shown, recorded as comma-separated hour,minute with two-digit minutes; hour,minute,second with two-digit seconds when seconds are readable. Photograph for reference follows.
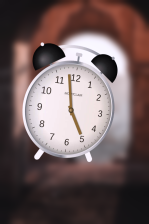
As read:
4,58
